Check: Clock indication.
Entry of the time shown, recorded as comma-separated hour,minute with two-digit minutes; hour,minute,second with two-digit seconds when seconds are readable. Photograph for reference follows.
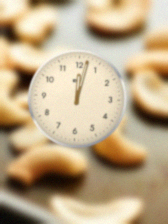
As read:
12,02
